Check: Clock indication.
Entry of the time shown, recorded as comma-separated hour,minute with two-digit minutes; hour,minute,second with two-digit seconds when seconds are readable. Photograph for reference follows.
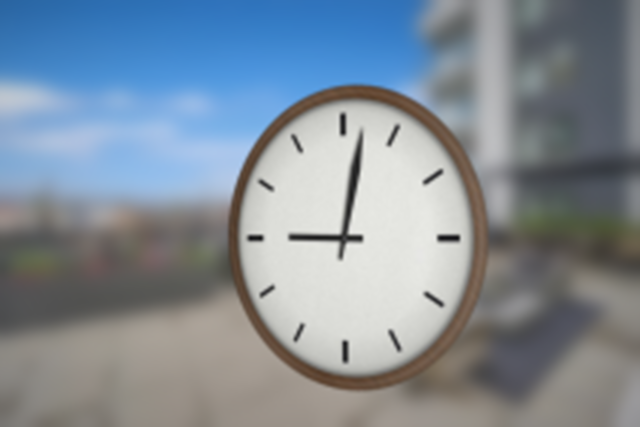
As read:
9,02
